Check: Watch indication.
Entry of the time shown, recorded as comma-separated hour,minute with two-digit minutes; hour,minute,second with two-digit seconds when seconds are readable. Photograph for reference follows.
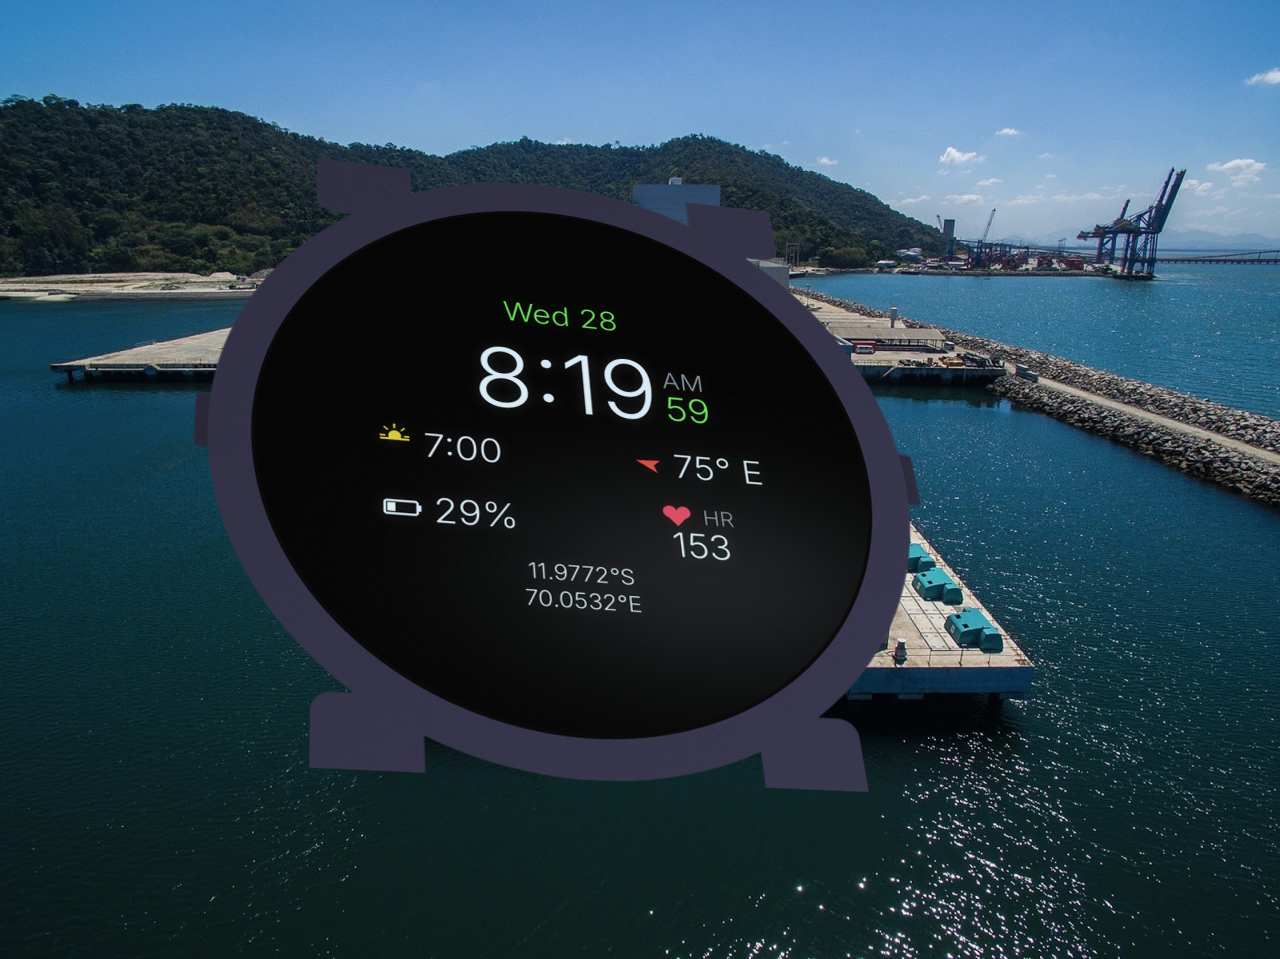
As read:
8,19,59
